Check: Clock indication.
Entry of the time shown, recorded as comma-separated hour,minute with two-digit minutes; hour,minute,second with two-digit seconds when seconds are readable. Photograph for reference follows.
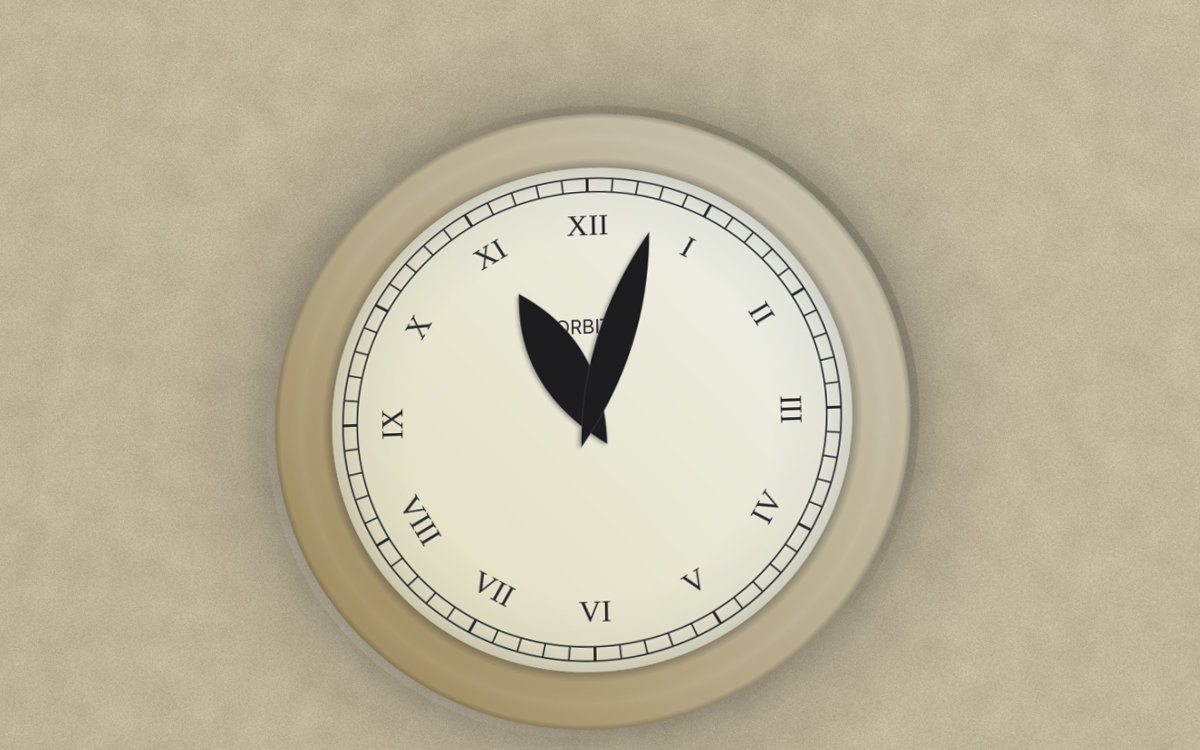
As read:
11,03
